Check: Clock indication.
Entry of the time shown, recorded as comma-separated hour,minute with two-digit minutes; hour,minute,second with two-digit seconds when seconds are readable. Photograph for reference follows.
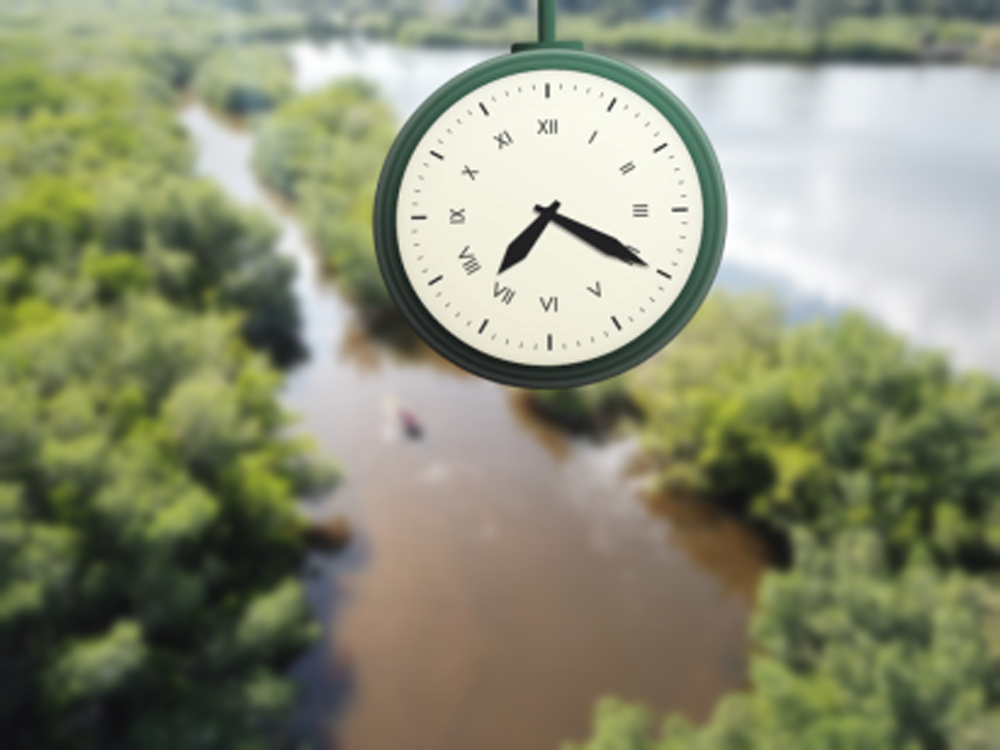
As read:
7,20
